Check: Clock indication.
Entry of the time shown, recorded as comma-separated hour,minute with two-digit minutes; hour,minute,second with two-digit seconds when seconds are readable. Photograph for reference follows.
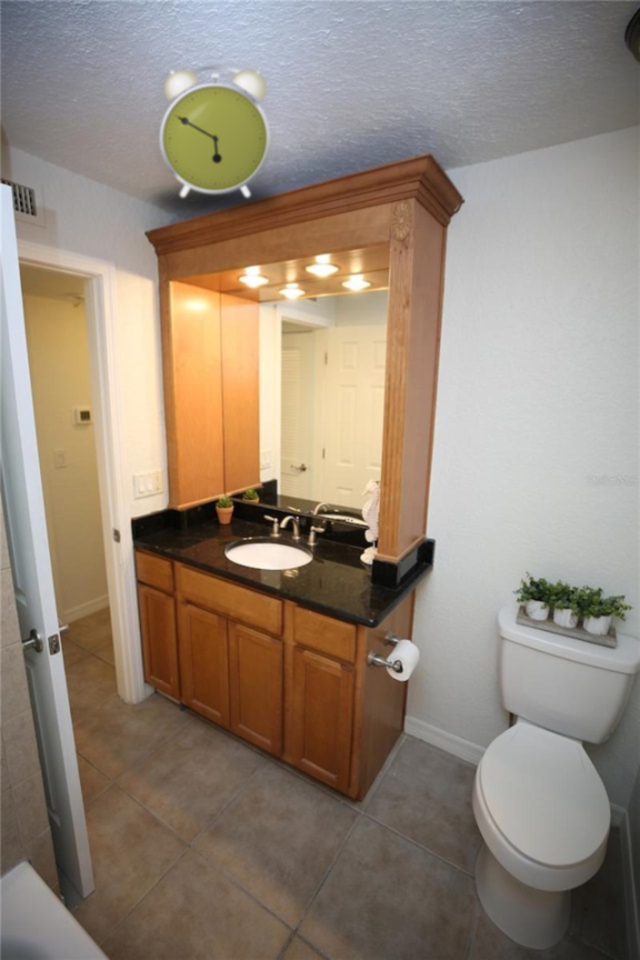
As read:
5,50
